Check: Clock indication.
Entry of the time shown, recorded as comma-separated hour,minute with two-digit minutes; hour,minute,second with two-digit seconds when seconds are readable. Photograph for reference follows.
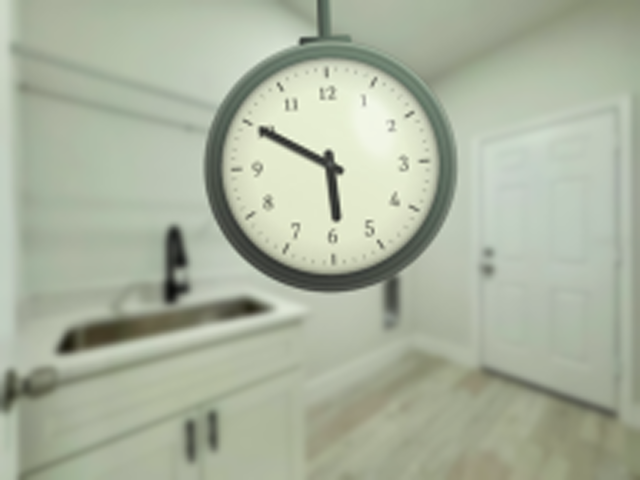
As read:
5,50
